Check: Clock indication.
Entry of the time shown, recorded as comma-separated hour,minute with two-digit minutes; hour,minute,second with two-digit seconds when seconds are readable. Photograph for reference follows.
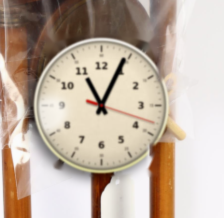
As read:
11,04,18
